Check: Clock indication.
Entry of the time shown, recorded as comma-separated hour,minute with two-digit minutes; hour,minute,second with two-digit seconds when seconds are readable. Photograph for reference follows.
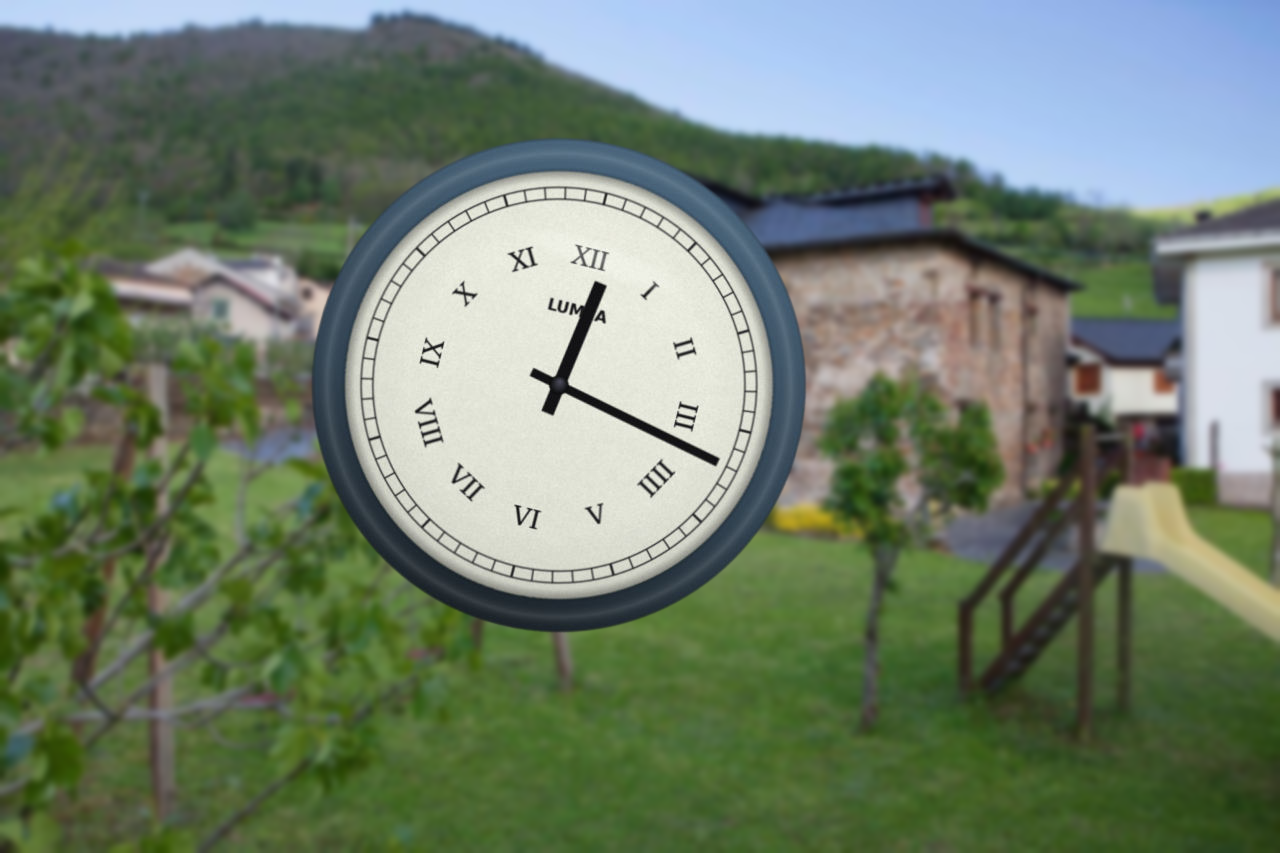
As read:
12,17
